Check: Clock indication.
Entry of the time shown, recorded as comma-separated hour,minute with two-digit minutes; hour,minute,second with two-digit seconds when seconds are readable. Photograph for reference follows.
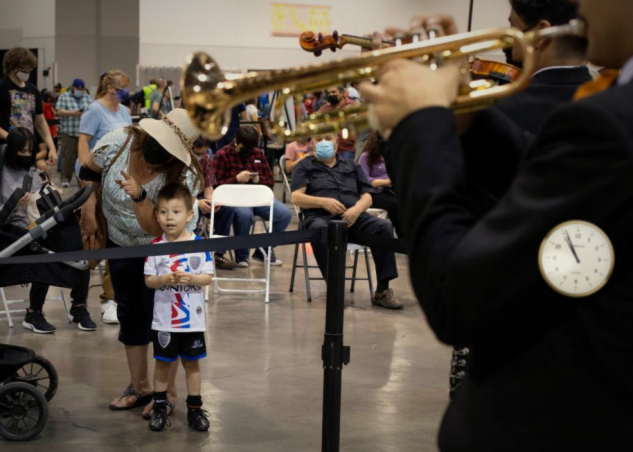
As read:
10,56
